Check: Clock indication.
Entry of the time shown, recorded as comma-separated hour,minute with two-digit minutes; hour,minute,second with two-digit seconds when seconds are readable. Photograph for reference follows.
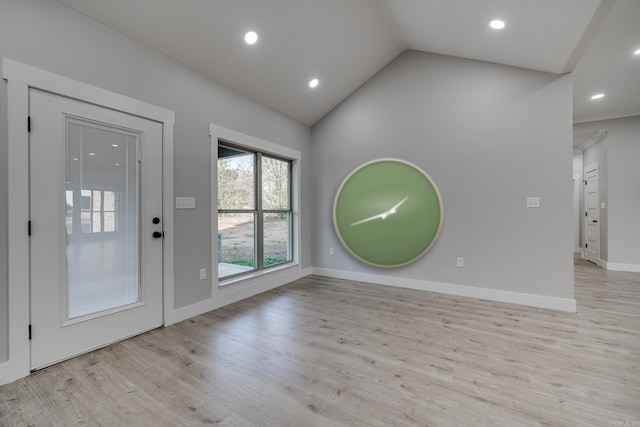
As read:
1,42
